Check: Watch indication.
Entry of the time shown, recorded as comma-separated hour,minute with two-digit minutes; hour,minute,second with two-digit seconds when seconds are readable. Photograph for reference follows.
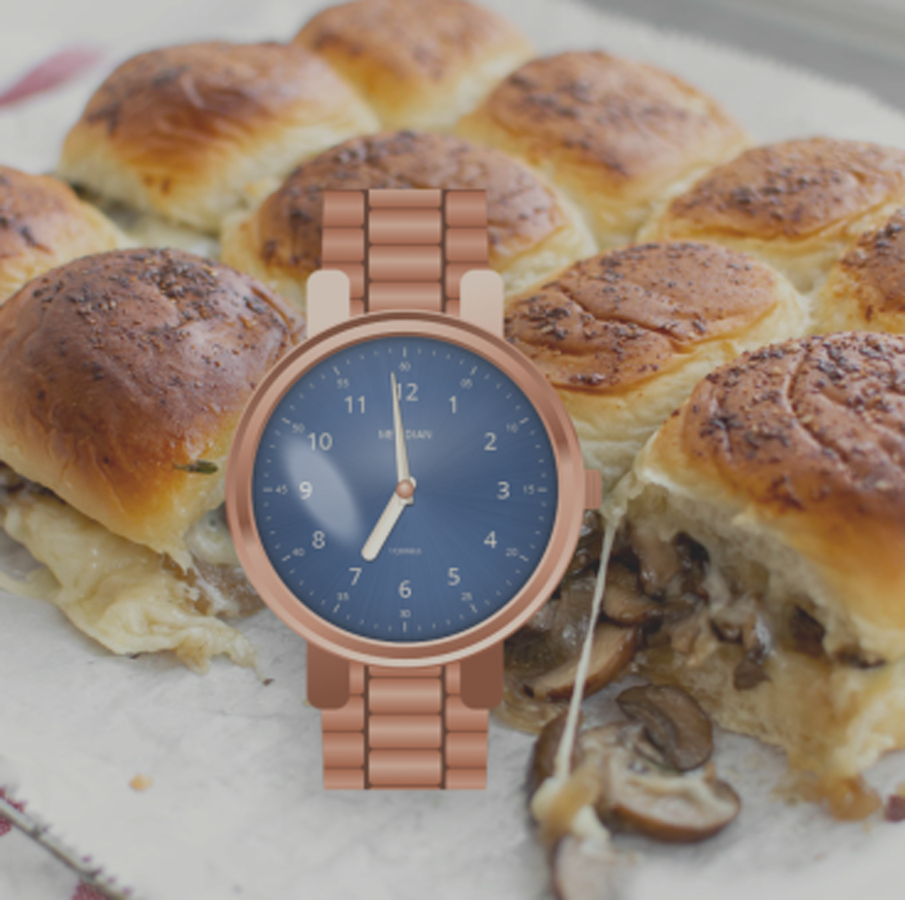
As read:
6,59
